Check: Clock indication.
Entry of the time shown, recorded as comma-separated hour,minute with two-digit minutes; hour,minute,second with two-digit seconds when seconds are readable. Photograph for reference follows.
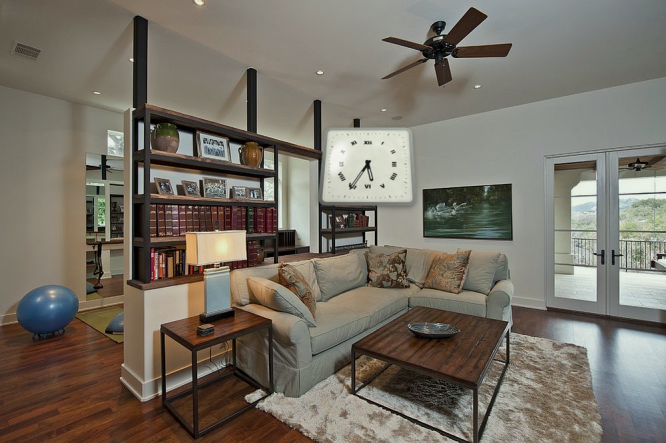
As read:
5,35
